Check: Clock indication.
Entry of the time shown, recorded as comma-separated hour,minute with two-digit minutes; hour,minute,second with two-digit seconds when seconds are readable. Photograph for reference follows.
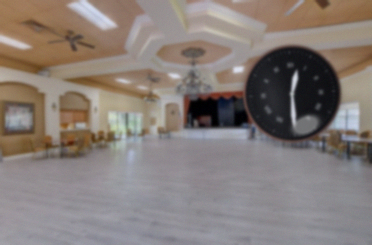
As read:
12,30
